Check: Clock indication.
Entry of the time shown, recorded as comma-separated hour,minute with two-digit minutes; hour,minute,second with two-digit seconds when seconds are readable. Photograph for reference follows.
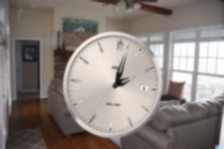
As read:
2,02
